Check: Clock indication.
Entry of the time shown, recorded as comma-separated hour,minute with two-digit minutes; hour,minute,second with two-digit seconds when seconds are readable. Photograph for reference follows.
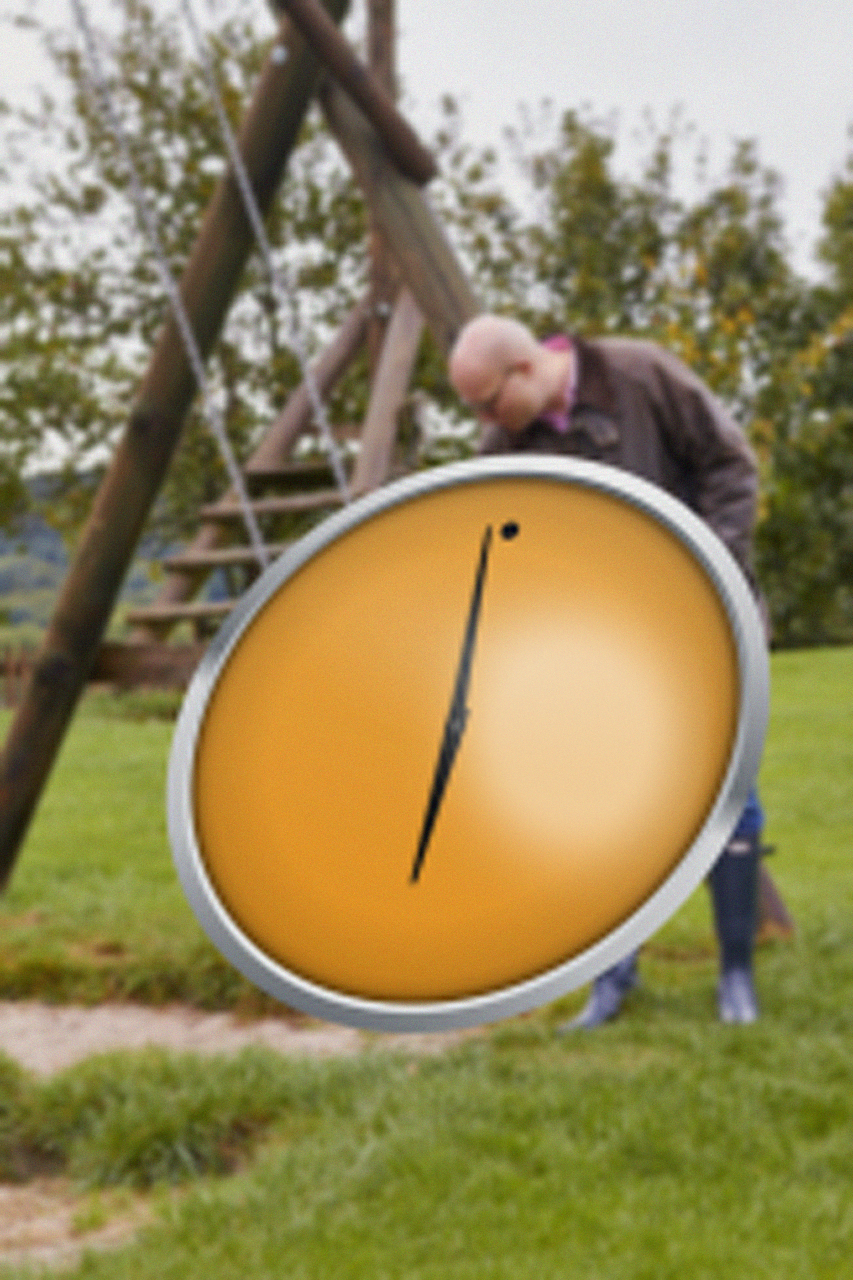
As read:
5,59
